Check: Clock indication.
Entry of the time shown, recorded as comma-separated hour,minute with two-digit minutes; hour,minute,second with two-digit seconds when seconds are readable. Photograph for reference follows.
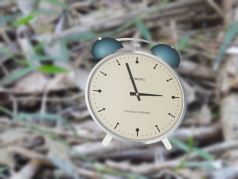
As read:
2,57
